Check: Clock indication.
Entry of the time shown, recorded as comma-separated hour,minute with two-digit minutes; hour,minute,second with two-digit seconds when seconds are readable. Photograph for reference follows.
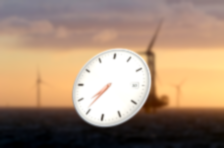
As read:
7,36
